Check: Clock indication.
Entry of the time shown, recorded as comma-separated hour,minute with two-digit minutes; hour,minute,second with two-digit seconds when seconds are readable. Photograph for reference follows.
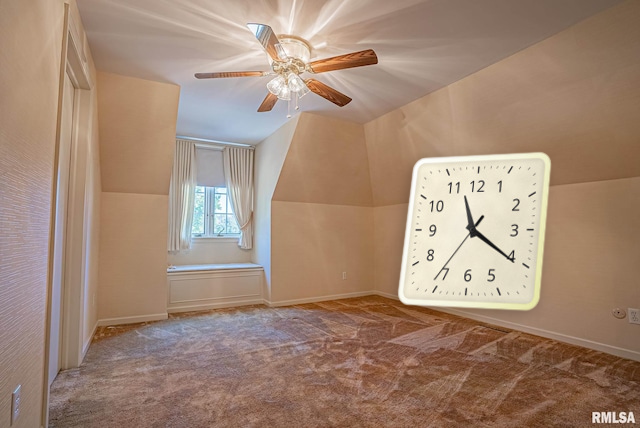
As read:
11,20,36
